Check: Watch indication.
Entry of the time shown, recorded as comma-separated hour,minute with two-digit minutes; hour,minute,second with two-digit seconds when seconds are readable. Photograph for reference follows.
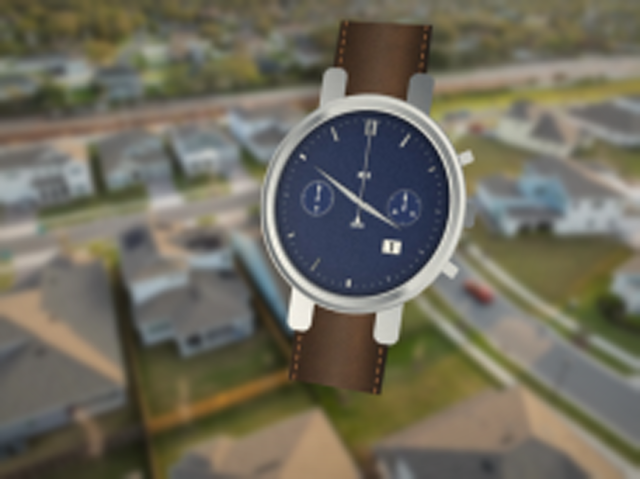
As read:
3,50
